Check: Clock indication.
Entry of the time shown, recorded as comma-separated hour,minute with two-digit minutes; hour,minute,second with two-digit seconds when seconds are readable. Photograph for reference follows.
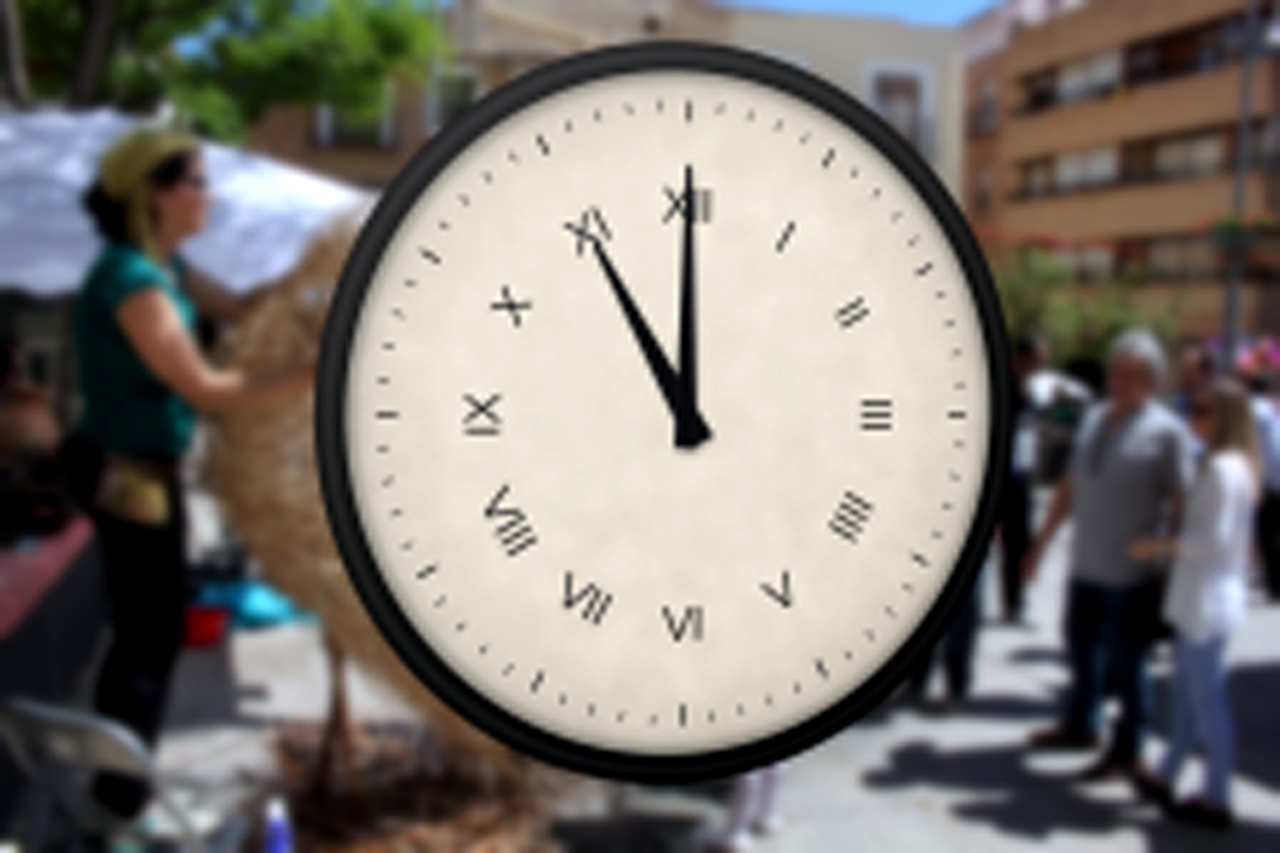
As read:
11,00
